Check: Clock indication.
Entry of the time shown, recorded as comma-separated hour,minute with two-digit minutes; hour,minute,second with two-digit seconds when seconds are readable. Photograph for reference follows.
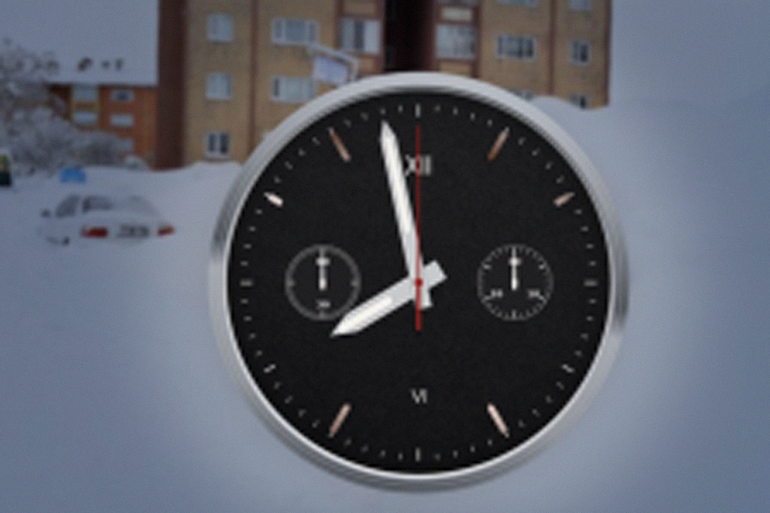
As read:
7,58
